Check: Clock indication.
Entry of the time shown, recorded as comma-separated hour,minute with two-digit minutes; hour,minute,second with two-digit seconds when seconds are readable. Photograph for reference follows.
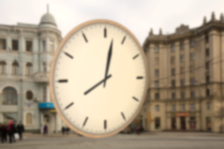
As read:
8,02
